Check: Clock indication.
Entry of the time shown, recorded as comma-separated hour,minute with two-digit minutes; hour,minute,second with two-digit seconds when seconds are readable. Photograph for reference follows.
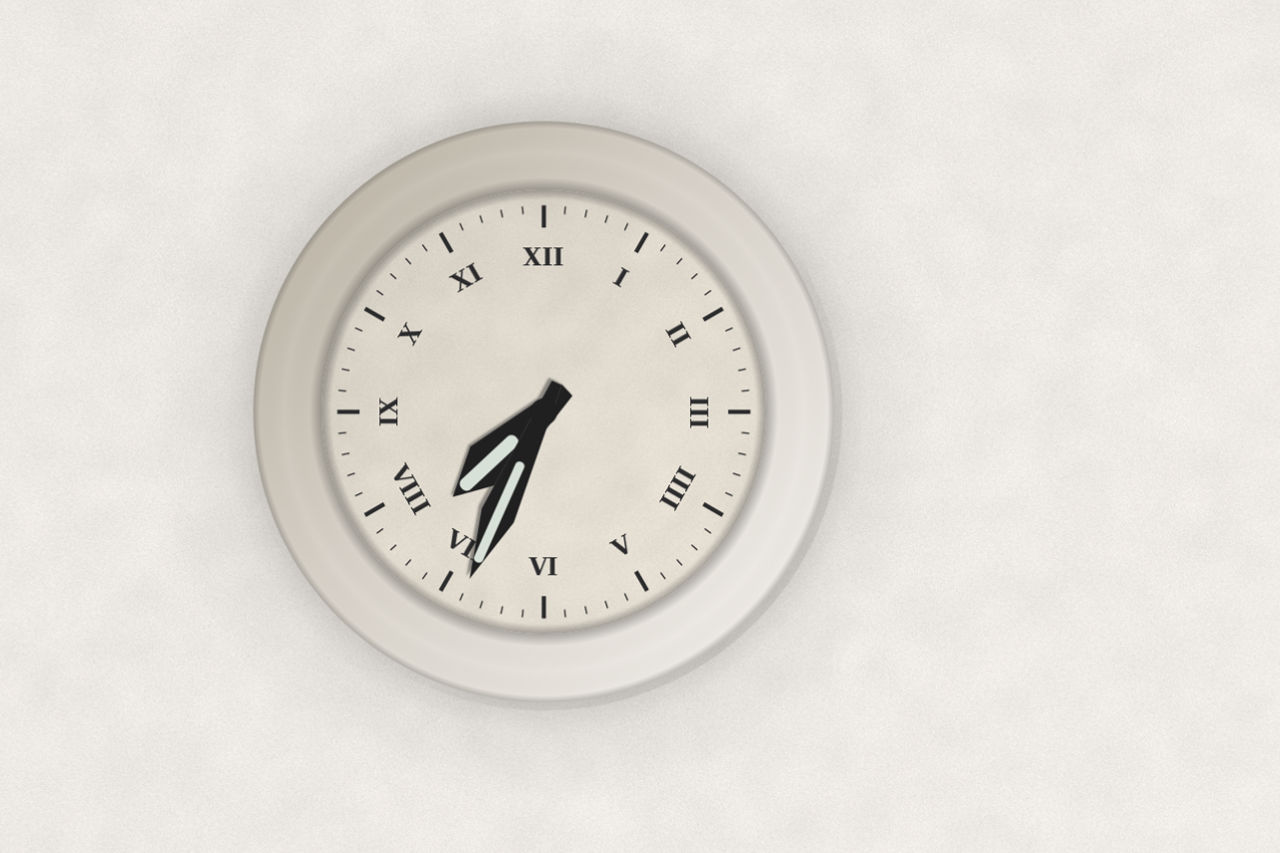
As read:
7,34
